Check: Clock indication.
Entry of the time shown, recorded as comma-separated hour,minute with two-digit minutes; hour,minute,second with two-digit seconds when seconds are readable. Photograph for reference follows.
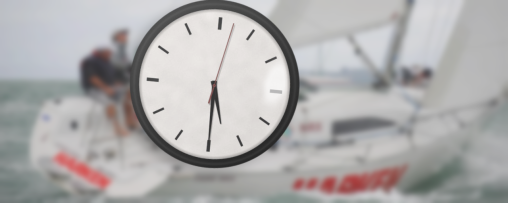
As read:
5,30,02
